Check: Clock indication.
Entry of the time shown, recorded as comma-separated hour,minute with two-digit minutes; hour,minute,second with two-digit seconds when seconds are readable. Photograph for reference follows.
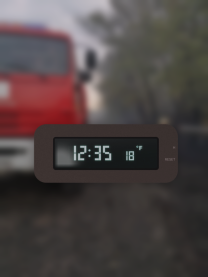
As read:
12,35
